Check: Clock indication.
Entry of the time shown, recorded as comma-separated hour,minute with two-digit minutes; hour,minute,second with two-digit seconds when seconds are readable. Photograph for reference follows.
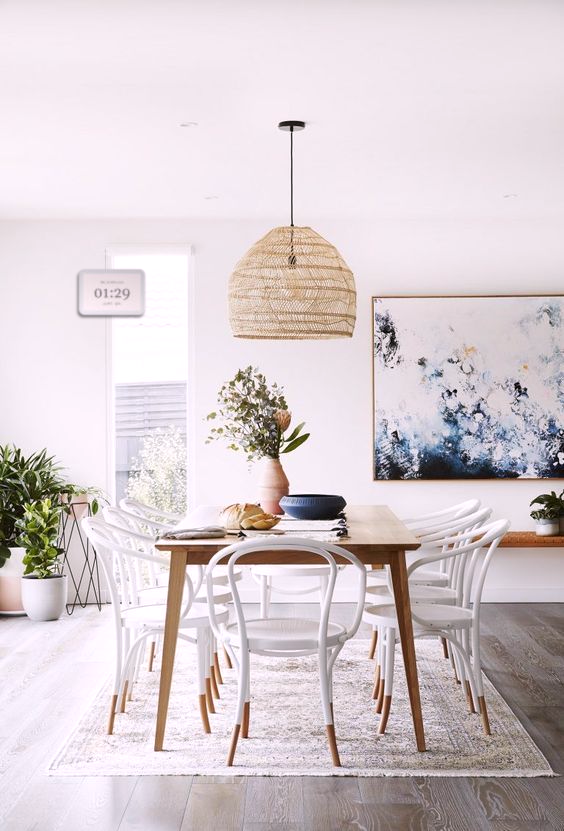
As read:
1,29
